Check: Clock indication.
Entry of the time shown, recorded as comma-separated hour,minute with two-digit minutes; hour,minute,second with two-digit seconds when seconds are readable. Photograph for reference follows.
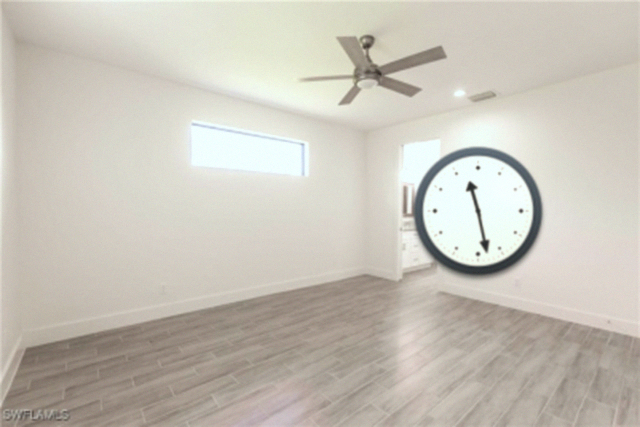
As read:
11,28
